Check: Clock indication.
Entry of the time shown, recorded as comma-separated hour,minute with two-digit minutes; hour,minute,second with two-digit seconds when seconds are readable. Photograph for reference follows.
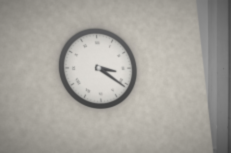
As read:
3,21
